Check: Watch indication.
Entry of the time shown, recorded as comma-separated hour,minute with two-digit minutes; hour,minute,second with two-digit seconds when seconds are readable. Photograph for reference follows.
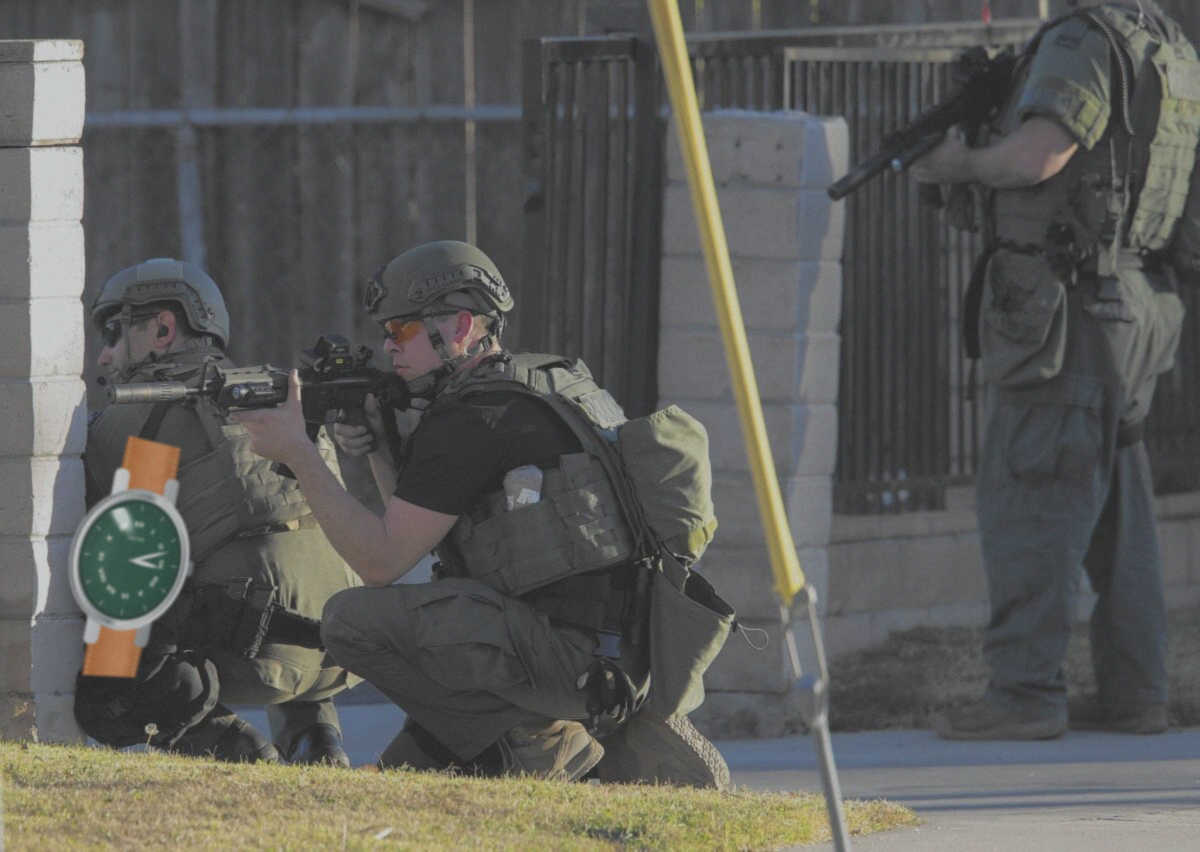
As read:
3,12
